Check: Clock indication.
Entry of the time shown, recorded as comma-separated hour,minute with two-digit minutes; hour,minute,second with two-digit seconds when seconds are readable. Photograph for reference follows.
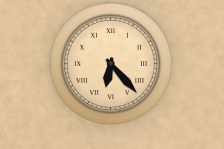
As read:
6,23
